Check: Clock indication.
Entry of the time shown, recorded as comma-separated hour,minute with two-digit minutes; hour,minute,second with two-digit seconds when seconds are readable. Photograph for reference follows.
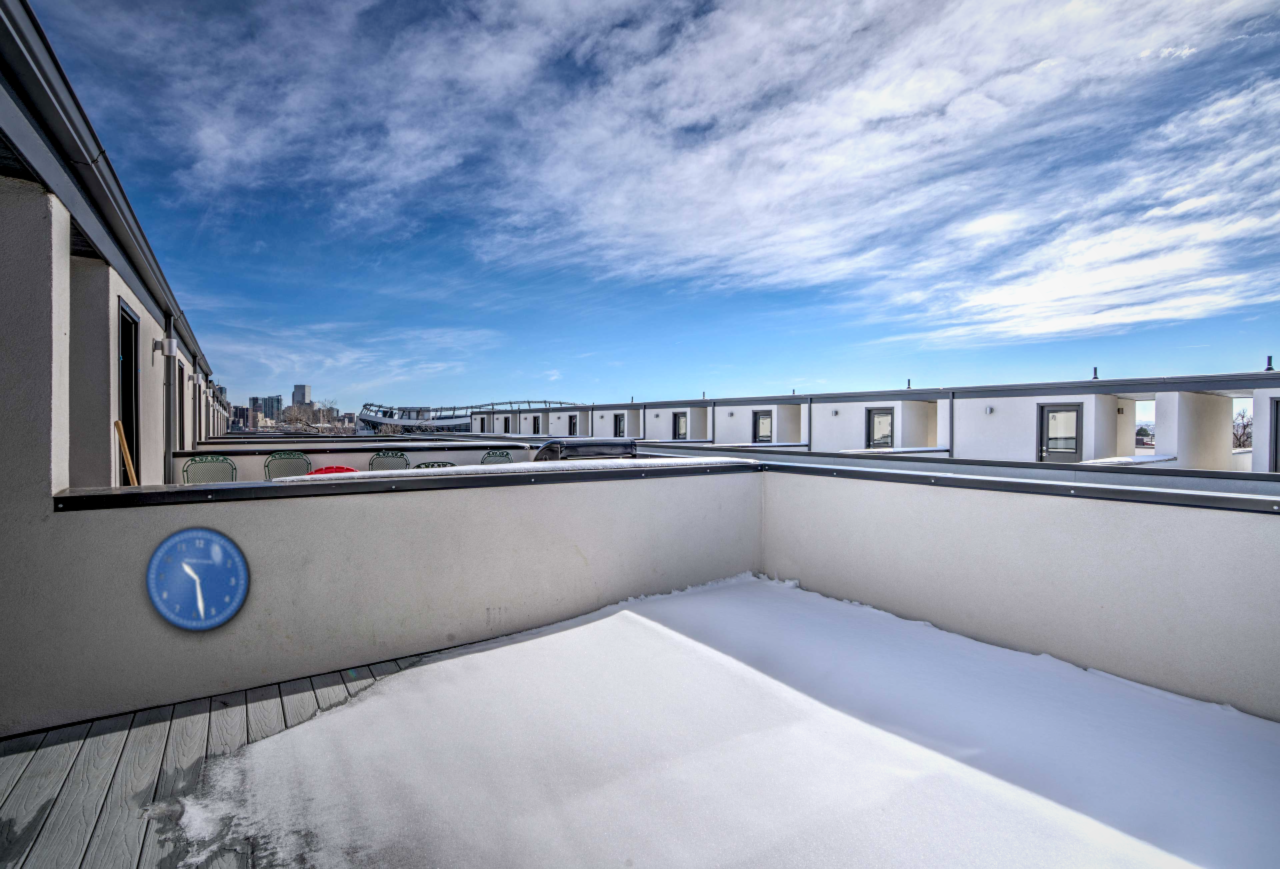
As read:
10,28
